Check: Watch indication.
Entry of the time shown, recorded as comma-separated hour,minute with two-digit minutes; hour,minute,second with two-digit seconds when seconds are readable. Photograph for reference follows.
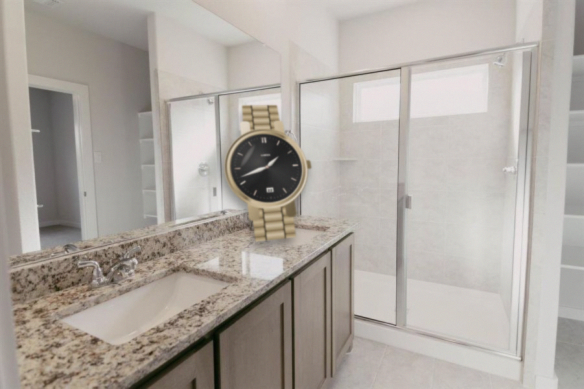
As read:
1,42
